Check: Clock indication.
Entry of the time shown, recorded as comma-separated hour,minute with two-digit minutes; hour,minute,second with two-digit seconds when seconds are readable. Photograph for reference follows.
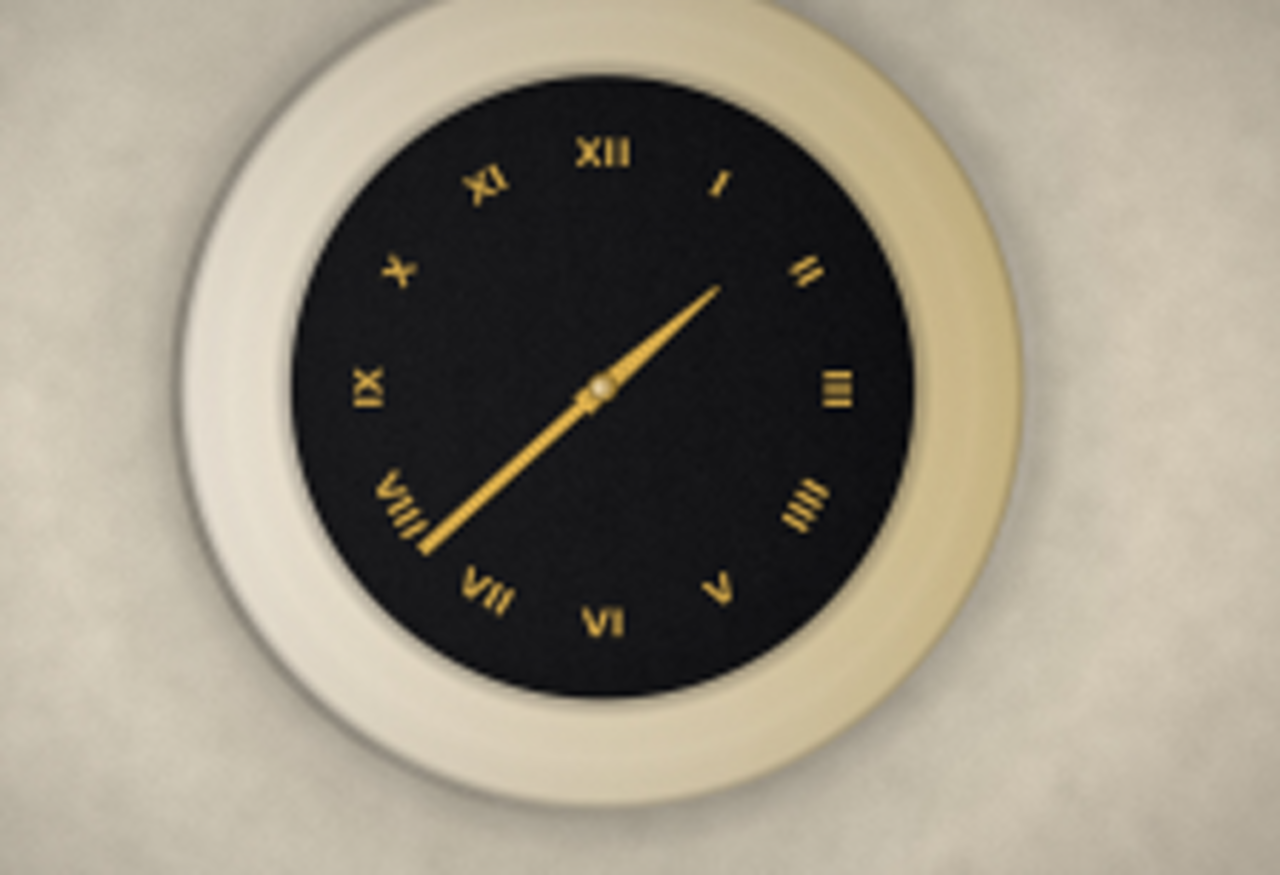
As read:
1,38
